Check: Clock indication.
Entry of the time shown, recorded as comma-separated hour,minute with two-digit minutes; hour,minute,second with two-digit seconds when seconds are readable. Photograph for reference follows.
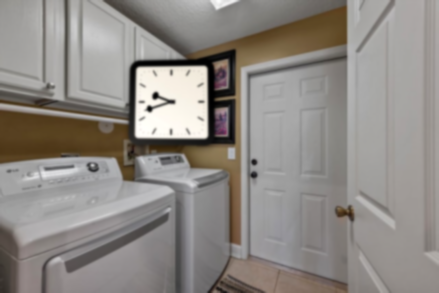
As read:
9,42
